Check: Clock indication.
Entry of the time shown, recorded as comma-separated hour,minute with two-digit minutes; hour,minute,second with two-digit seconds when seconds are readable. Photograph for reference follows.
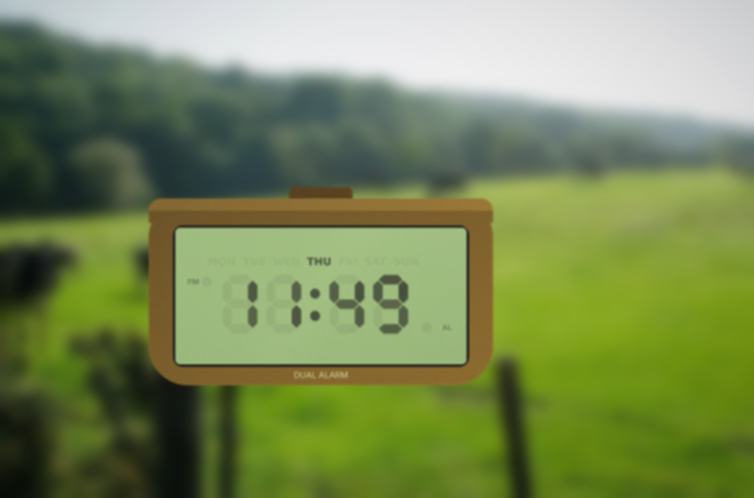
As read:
11,49
